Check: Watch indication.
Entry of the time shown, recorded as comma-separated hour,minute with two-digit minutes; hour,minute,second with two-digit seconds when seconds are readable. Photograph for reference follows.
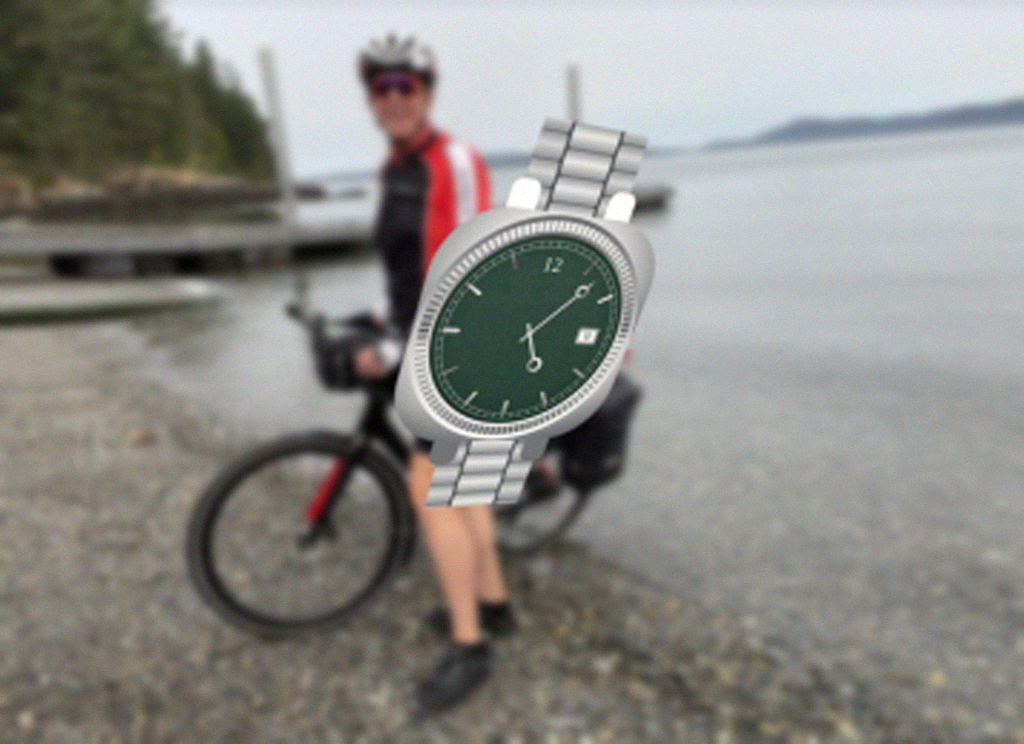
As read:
5,07
